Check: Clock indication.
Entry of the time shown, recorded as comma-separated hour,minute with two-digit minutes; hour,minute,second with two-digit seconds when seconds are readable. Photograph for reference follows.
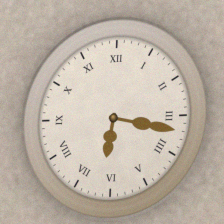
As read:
6,17
